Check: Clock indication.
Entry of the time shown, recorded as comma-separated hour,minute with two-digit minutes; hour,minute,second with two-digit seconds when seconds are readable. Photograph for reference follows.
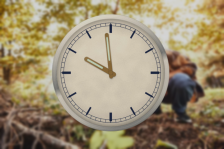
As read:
9,59
